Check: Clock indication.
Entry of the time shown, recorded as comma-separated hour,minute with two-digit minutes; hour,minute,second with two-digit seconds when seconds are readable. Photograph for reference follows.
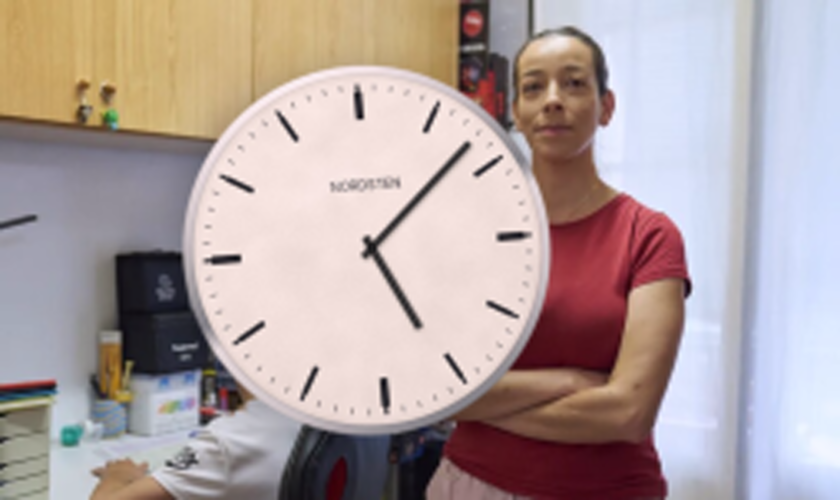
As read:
5,08
